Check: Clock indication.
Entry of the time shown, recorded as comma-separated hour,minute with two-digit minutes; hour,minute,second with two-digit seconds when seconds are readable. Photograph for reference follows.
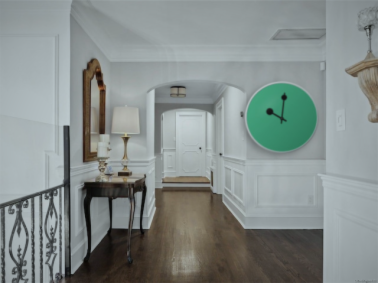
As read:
10,01
